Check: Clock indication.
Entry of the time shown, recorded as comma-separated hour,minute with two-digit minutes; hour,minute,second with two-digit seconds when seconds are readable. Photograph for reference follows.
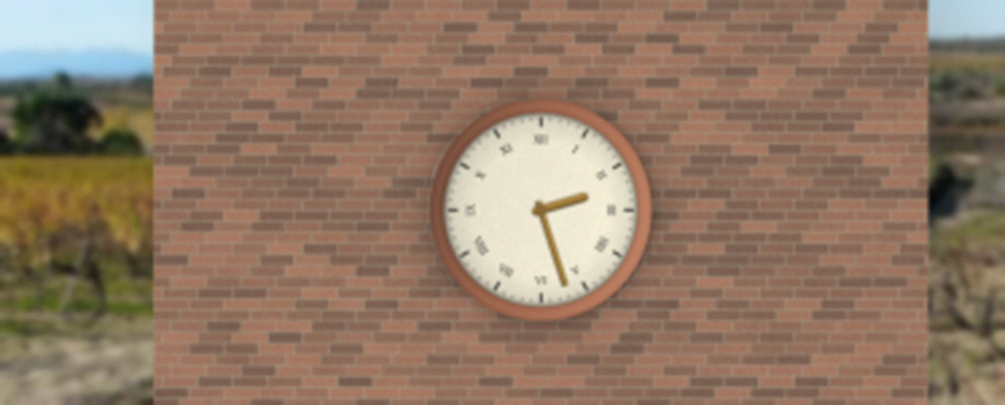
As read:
2,27
